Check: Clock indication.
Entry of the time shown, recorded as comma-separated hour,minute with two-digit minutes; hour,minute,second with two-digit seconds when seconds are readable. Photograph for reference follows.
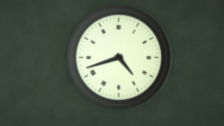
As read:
4,42
